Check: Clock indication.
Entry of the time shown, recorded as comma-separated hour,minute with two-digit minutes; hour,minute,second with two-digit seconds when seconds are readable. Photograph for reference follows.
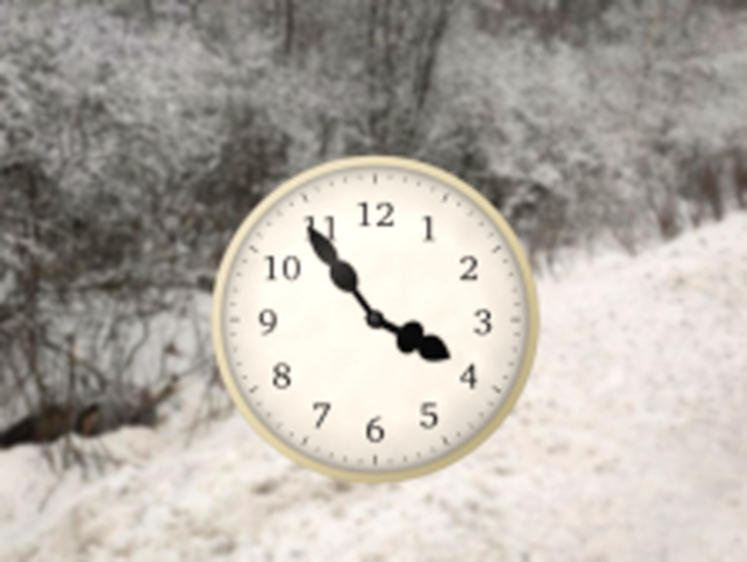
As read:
3,54
